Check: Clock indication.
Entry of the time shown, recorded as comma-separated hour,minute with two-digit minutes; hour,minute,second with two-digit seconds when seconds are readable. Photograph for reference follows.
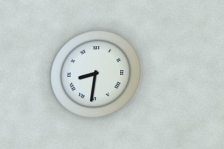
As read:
8,31
